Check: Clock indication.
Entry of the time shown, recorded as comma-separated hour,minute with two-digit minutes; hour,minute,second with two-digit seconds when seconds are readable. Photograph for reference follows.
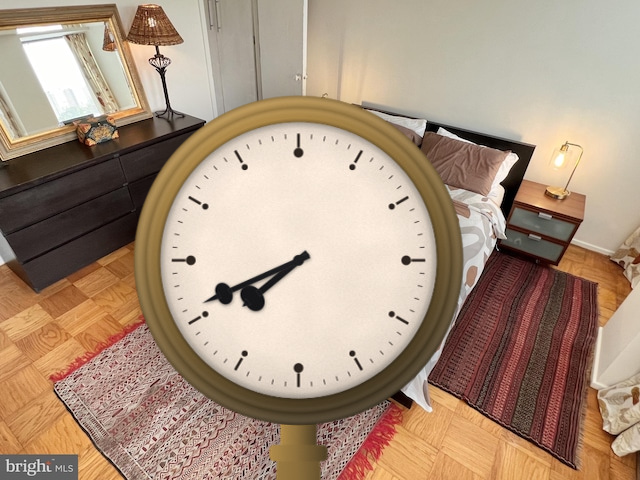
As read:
7,41
